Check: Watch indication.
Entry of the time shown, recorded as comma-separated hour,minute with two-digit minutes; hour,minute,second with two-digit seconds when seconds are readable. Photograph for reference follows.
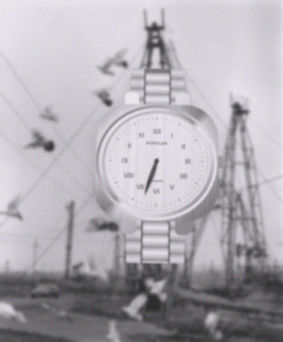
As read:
6,33
